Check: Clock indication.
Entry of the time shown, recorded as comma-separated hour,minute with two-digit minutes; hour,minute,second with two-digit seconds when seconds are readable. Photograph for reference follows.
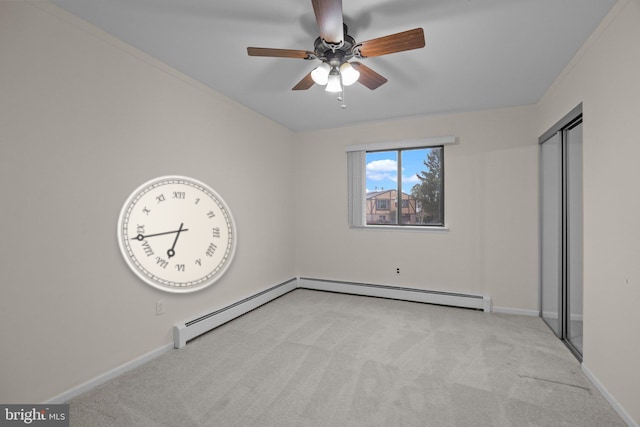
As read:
6,43
